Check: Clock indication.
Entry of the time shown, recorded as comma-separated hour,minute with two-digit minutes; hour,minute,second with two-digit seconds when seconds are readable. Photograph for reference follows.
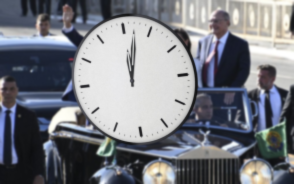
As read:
12,02
